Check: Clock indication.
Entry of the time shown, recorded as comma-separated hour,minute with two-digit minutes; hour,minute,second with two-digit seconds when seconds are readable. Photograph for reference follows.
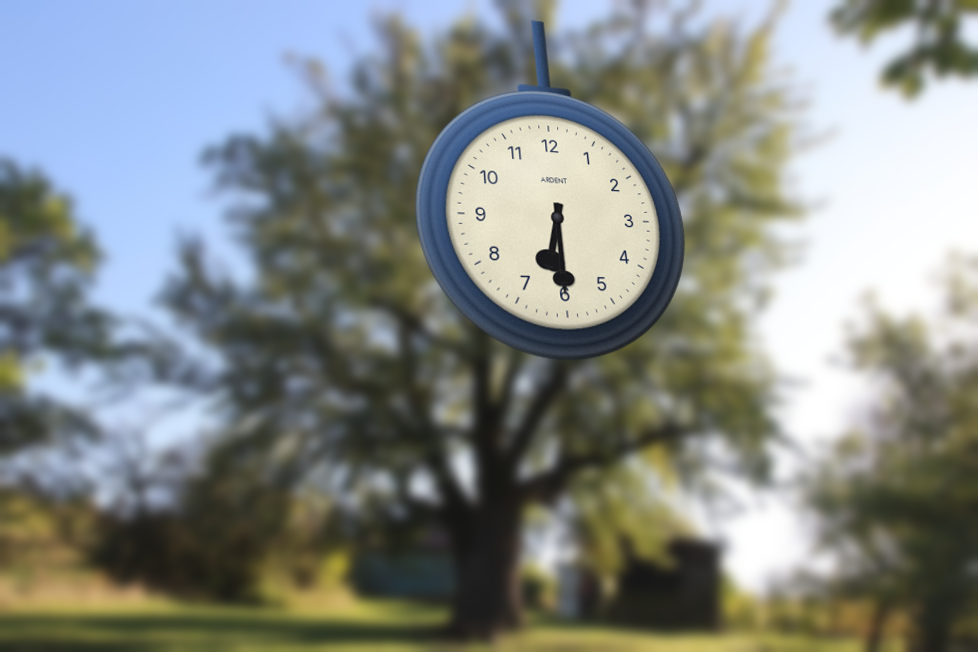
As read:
6,30
